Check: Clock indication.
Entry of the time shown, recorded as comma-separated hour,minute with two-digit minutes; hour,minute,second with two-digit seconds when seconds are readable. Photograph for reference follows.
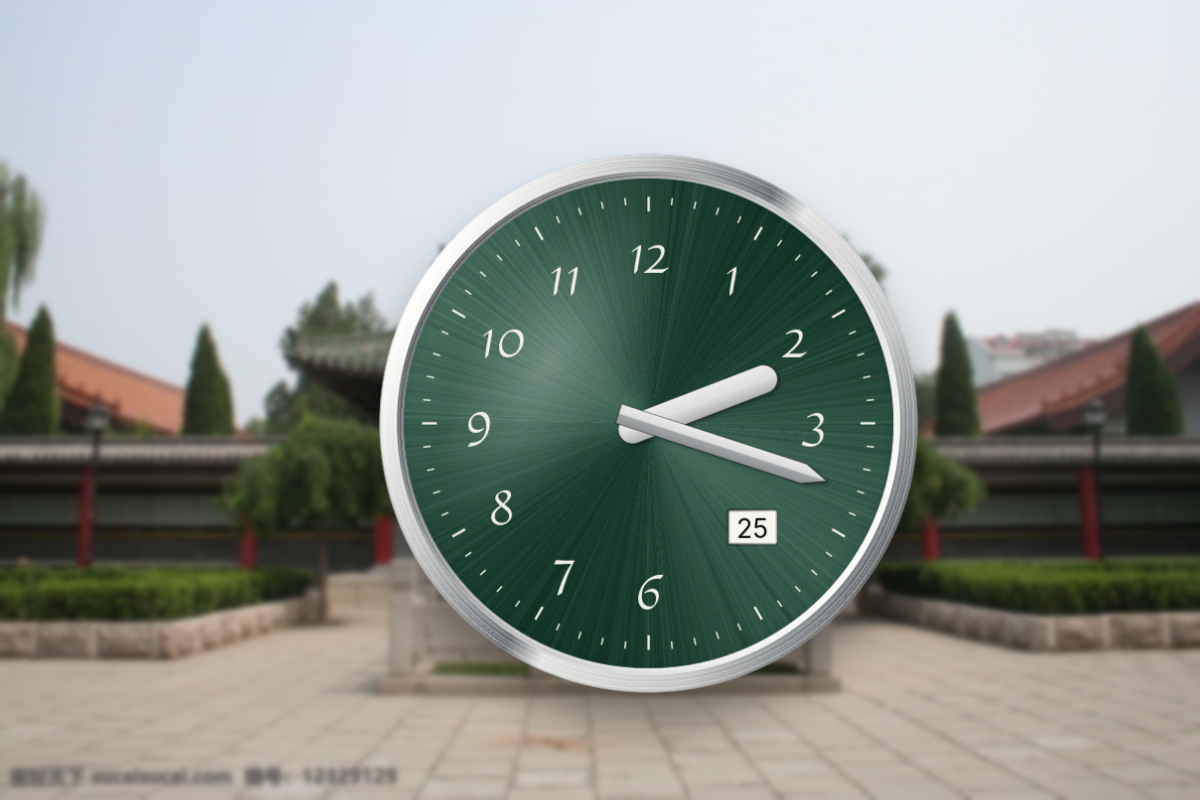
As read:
2,18
